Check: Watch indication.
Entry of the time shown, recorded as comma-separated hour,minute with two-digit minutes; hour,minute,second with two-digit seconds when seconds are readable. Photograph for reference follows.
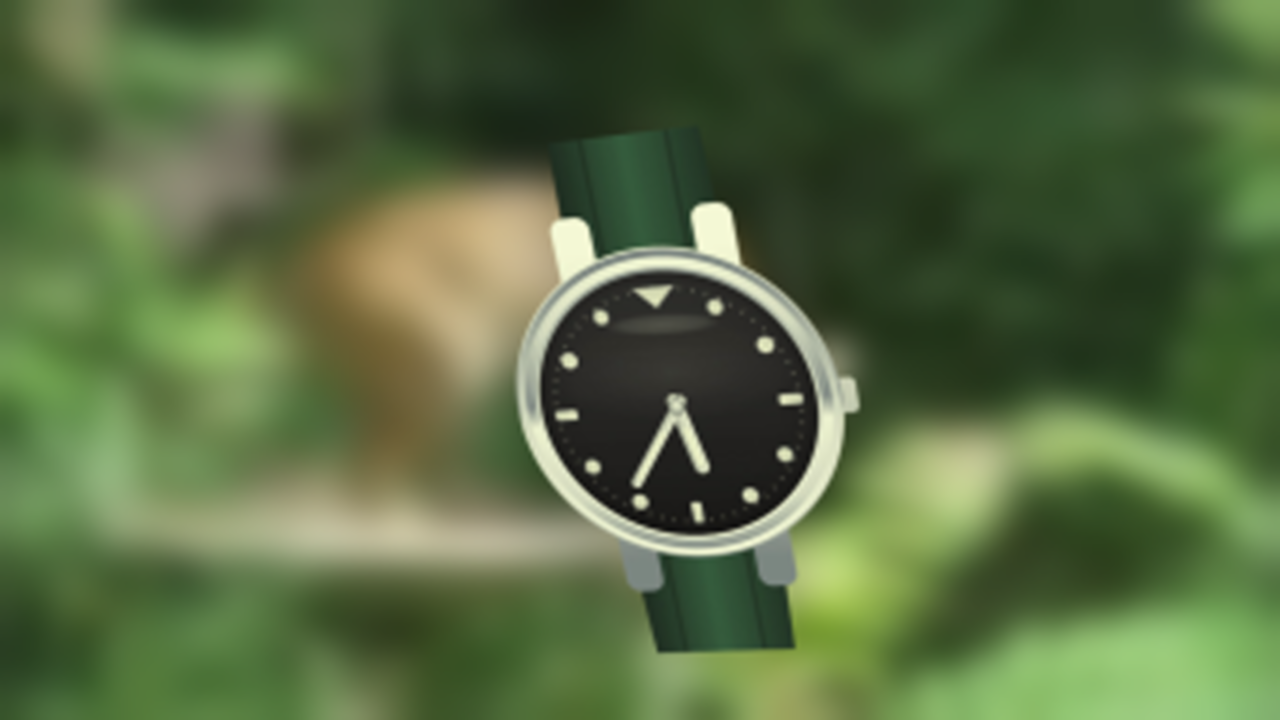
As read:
5,36
